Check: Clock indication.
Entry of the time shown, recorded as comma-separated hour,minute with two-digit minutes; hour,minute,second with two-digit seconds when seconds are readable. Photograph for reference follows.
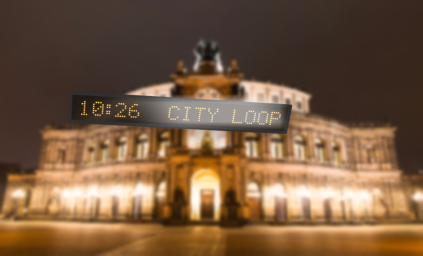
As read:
10,26
